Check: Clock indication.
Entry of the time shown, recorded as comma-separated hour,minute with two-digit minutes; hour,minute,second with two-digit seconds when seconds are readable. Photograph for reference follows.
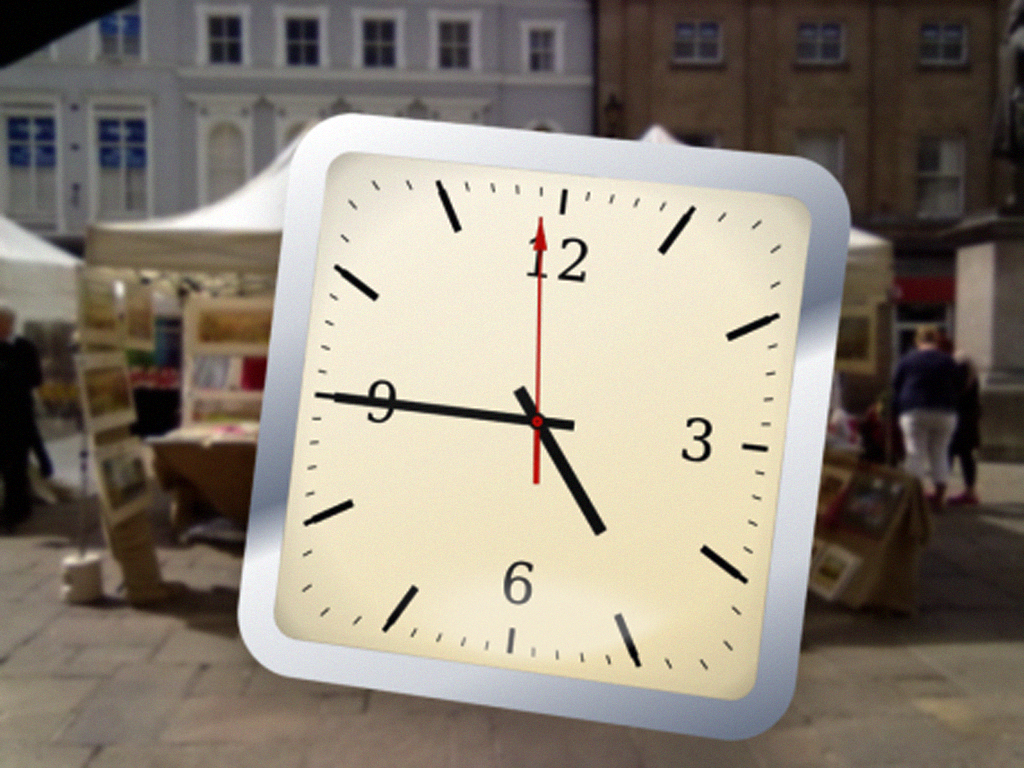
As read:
4,44,59
